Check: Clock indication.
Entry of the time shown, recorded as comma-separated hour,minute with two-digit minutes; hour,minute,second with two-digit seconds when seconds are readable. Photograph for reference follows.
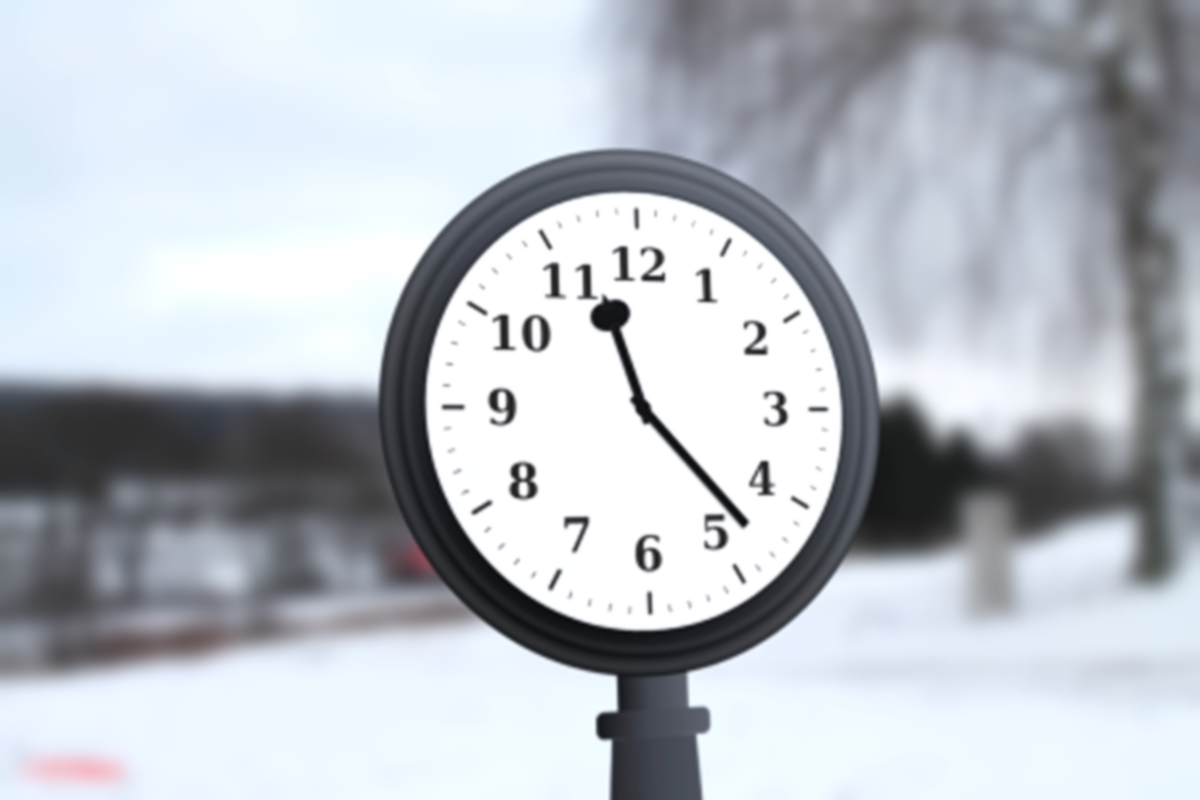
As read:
11,23
